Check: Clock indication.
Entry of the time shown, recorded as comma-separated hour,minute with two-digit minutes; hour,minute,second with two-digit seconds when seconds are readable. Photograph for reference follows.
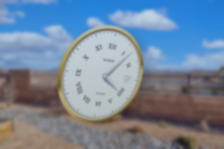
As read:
4,07
